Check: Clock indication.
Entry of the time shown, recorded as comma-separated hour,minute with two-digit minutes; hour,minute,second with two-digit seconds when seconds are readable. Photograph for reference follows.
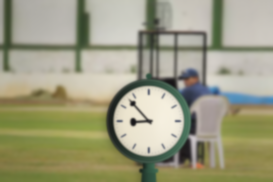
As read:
8,53
